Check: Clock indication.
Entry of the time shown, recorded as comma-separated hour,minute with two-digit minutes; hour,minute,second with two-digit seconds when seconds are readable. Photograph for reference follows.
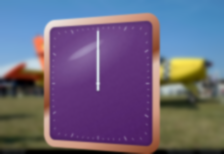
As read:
12,00
